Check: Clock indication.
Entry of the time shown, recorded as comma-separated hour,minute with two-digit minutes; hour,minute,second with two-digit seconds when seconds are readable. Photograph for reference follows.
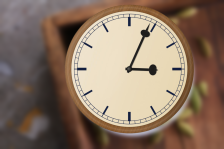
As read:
3,04
